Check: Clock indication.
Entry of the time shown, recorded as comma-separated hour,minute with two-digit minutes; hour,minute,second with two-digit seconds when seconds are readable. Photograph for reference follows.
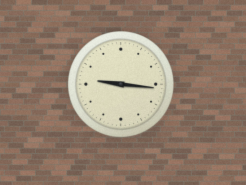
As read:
9,16
